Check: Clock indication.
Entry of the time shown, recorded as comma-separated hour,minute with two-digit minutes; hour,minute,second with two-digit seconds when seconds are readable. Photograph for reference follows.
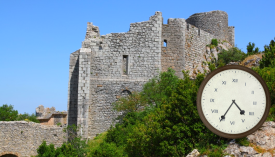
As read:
4,35
